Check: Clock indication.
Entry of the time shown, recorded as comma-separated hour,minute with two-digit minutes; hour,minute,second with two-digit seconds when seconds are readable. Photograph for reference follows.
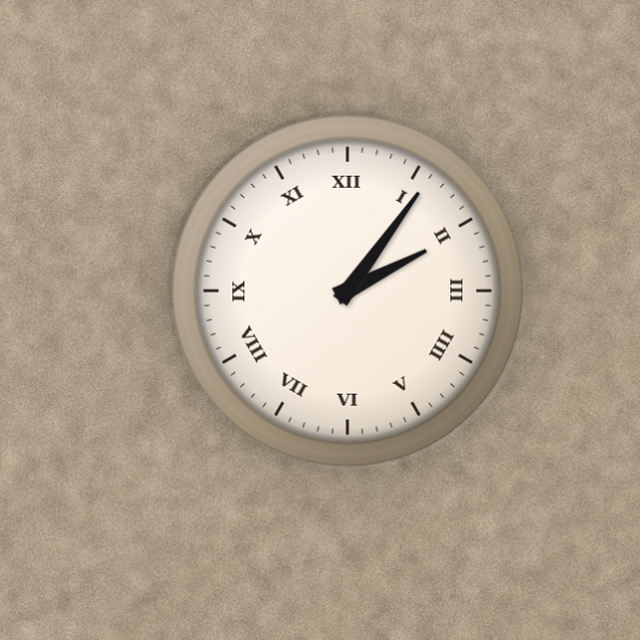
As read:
2,06
